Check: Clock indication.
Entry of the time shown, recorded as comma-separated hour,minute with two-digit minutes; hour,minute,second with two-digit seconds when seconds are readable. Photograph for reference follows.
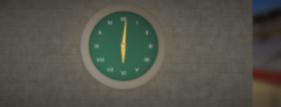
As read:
6,01
